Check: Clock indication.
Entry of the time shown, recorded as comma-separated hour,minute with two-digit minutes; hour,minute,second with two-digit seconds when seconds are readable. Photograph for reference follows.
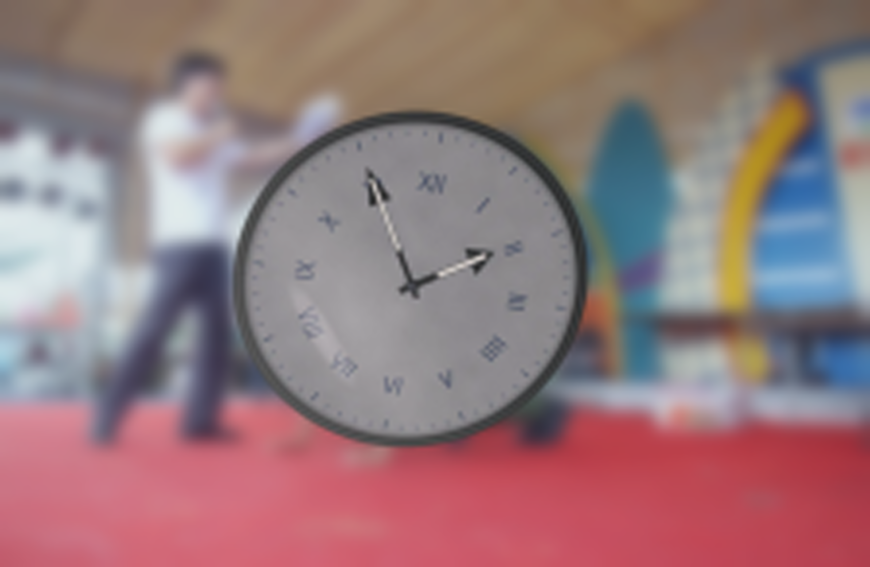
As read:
1,55
